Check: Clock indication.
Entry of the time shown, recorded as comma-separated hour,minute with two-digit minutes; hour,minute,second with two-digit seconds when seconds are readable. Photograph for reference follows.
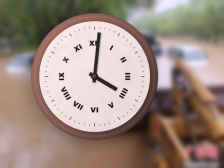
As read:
4,01
